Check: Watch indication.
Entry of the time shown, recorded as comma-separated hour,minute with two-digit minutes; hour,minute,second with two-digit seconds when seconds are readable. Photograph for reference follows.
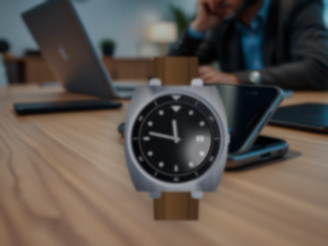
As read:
11,47
